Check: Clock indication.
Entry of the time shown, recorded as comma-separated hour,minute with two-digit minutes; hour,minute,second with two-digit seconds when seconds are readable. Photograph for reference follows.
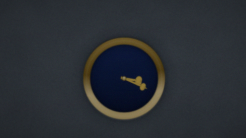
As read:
3,19
